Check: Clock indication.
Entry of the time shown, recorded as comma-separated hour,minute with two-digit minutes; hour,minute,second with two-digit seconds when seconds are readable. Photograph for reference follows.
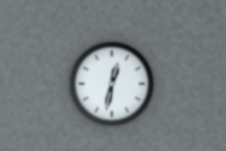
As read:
12,32
